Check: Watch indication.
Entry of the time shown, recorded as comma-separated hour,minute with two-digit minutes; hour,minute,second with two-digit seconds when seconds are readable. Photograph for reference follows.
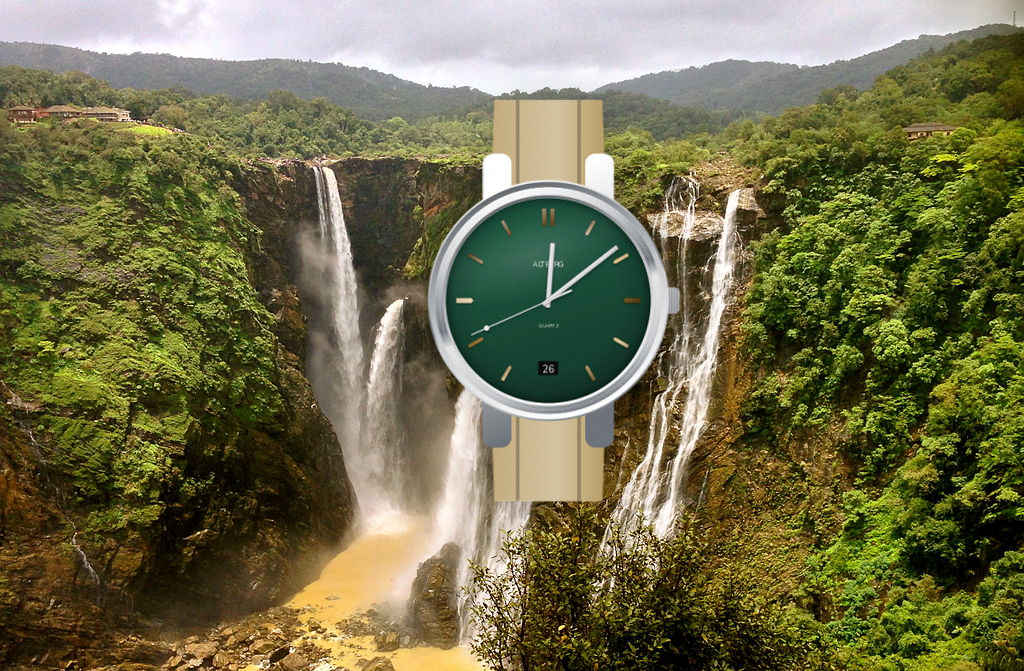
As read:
12,08,41
